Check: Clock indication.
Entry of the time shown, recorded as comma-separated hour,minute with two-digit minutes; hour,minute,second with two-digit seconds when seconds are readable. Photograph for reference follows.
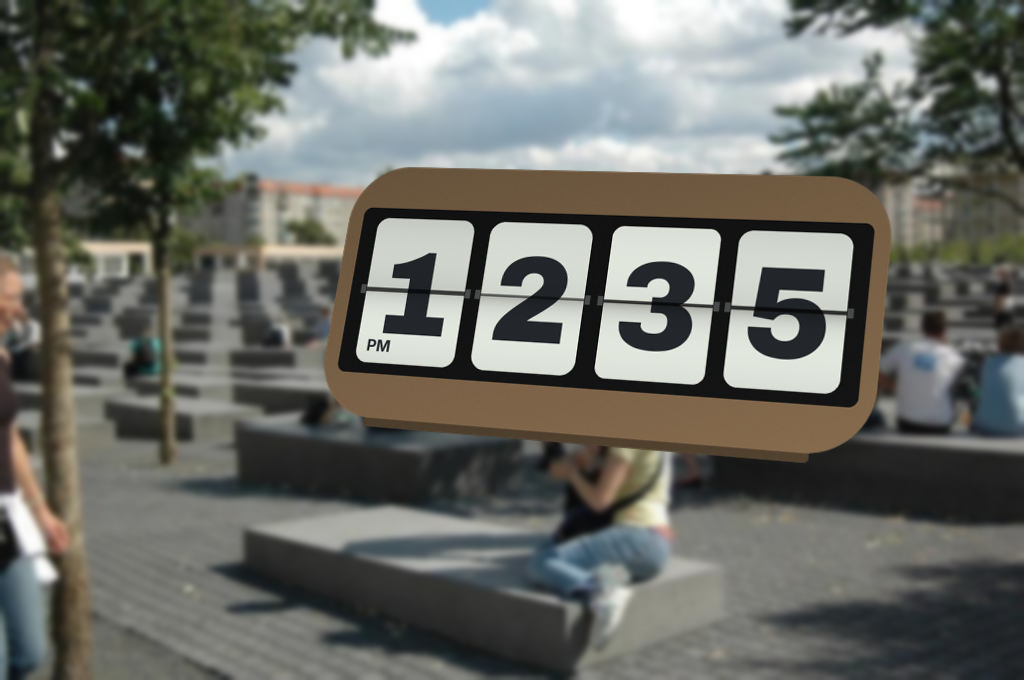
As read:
12,35
